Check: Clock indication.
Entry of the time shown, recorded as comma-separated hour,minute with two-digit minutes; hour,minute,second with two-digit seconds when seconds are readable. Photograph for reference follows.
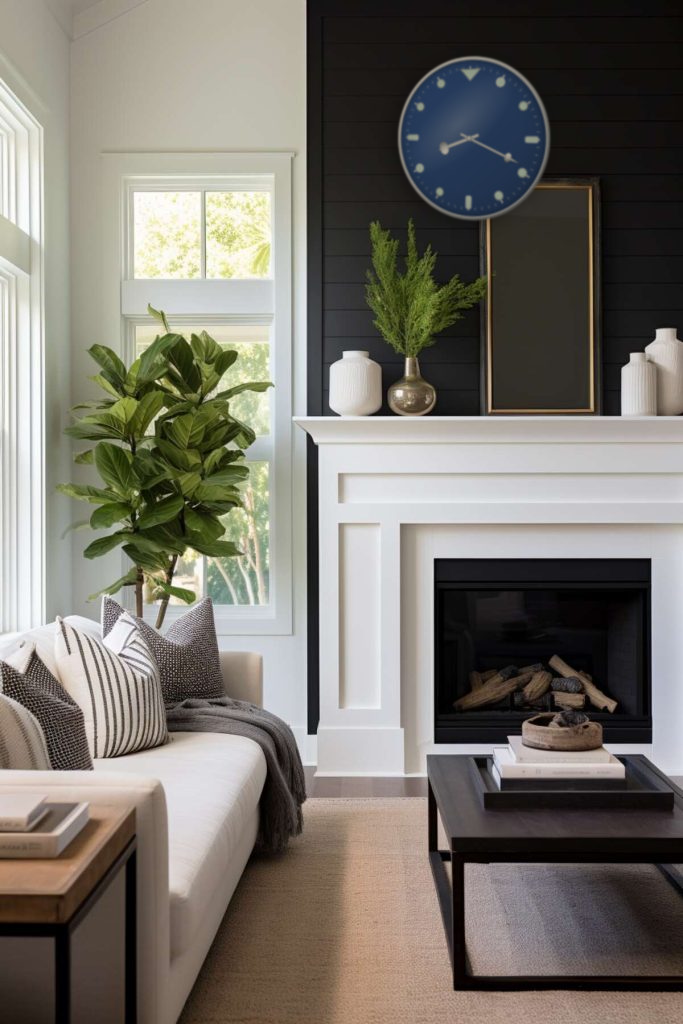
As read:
8,19
